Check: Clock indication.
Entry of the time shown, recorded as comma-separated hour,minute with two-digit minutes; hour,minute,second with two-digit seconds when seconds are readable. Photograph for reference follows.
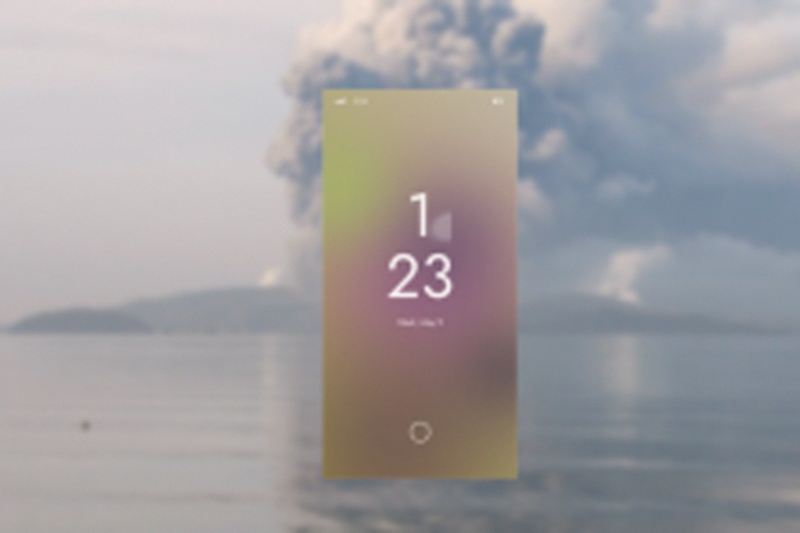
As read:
1,23
